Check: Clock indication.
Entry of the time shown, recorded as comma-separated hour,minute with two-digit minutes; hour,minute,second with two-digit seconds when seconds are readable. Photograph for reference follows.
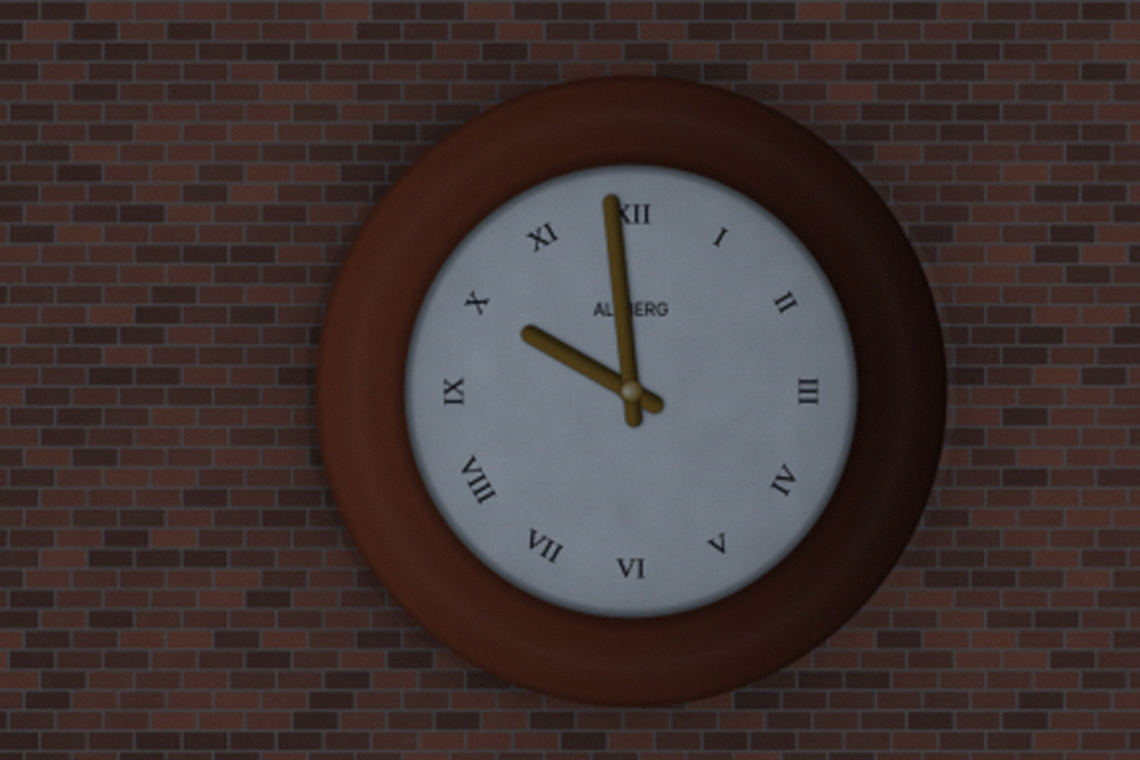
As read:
9,59
